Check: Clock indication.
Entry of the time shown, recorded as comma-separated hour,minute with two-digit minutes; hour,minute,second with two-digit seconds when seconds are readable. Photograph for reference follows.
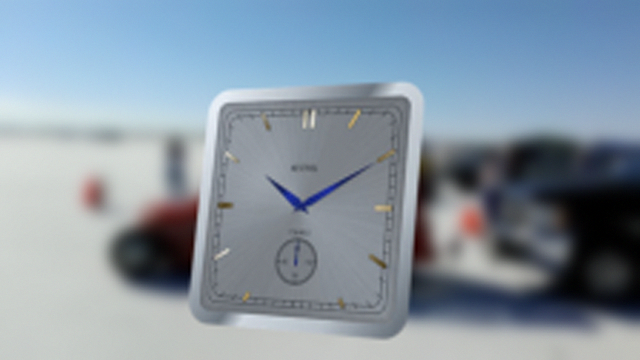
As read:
10,10
